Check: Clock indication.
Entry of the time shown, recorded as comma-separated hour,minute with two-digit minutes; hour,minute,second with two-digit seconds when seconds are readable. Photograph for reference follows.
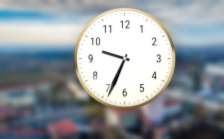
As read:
9,34
